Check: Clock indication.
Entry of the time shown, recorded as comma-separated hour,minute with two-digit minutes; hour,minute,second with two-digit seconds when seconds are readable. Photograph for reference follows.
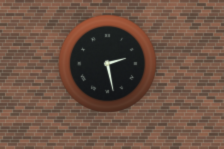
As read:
2,28
